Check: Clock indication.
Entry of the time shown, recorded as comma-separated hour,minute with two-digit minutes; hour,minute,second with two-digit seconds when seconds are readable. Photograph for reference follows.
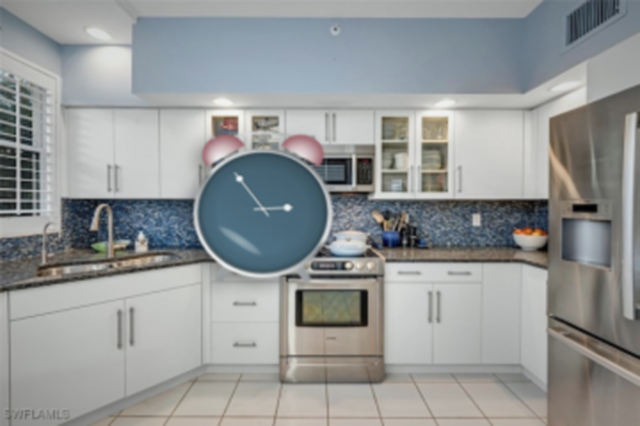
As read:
2,54
